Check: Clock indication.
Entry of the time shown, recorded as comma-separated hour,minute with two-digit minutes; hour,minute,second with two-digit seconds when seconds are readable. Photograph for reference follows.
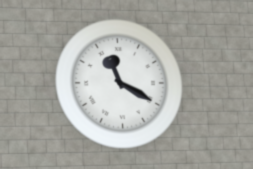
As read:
11,20
